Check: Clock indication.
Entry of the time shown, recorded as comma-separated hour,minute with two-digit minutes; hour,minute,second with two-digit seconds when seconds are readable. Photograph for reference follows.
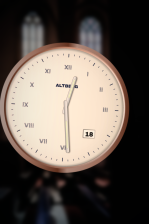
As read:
12,29
